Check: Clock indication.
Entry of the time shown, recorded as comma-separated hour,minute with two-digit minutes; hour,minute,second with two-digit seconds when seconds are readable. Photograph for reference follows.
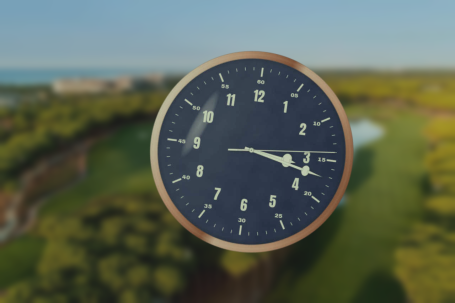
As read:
3,17,14
